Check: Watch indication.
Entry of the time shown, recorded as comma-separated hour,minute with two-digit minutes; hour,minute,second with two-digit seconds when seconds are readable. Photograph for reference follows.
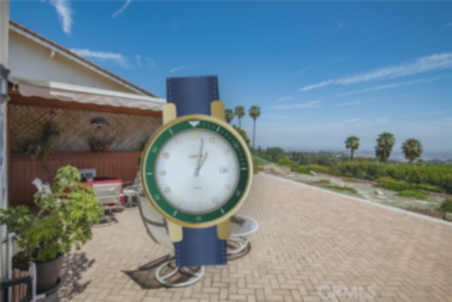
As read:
1,02
